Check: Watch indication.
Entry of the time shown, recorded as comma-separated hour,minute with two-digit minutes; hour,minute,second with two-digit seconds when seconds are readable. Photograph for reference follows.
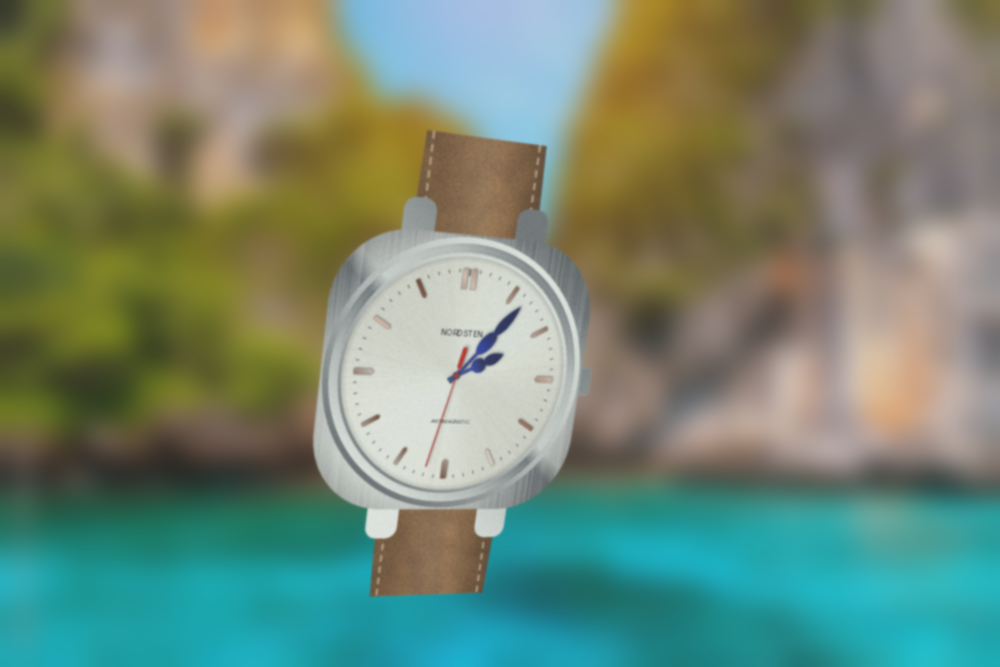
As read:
2,06,32
